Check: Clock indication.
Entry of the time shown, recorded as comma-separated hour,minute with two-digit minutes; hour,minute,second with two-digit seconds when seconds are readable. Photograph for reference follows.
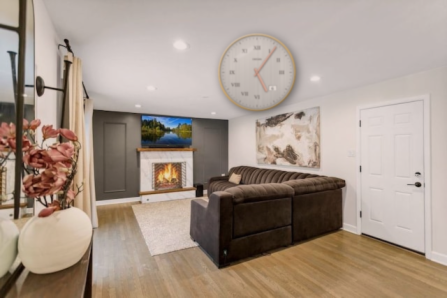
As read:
5,06
